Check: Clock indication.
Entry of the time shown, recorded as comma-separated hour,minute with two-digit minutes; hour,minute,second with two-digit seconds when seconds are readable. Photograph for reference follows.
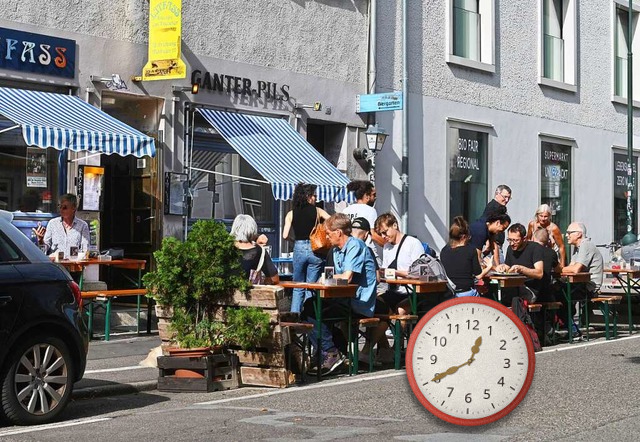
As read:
12,40
